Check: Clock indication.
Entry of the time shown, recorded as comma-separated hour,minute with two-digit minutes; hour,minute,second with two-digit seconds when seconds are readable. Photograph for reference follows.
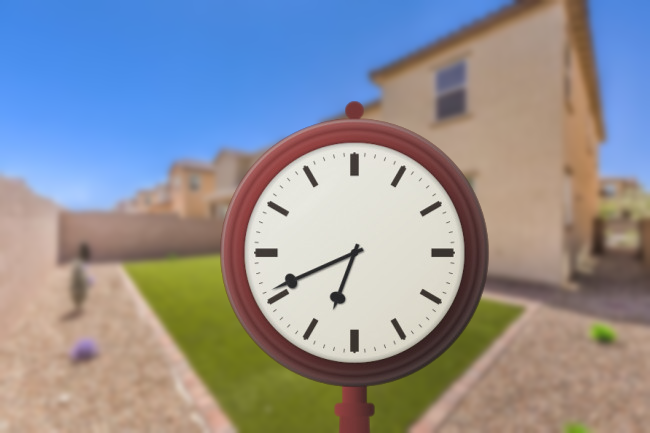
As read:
6,41
